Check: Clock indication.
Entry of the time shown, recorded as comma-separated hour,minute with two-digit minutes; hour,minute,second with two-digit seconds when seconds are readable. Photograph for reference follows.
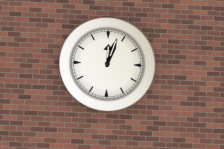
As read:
12,03
